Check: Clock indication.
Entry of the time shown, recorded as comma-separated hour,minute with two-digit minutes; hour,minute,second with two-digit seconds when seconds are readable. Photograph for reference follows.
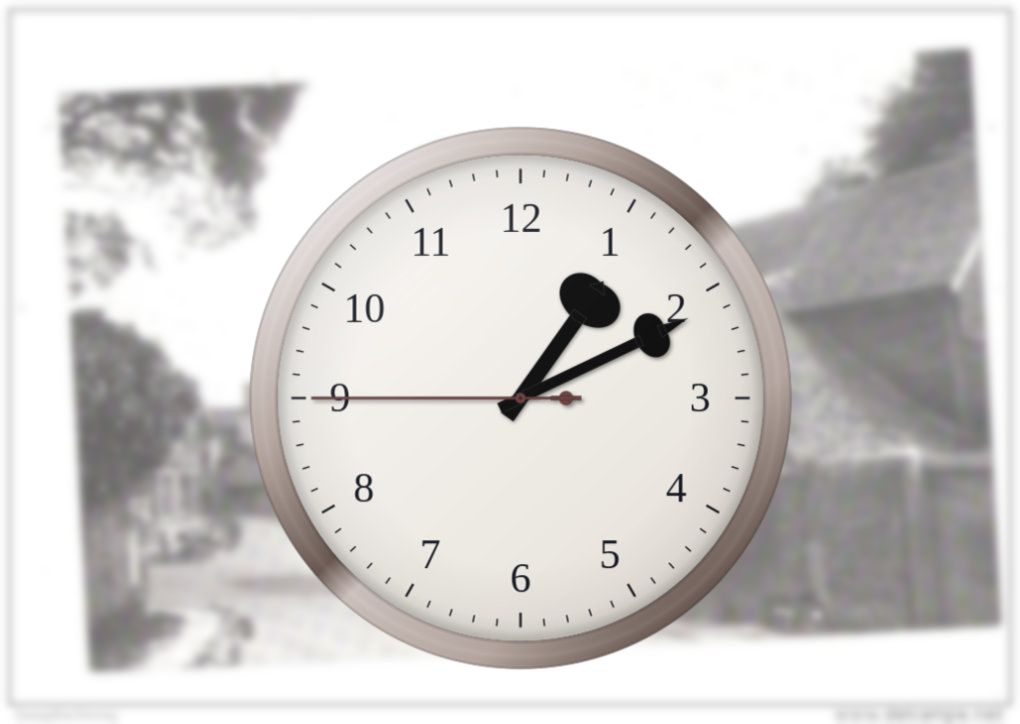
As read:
1,10,45
